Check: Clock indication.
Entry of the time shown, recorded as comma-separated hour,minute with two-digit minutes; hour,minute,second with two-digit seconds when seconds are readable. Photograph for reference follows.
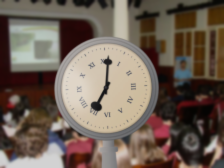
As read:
7,01
